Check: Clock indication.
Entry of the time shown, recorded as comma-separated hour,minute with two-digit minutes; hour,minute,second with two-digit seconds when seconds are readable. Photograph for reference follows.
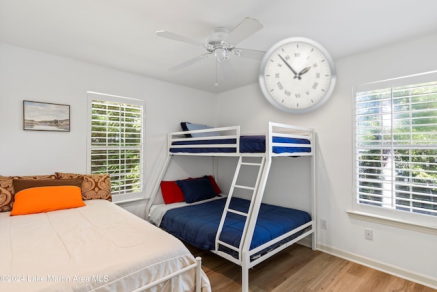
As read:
1,53
